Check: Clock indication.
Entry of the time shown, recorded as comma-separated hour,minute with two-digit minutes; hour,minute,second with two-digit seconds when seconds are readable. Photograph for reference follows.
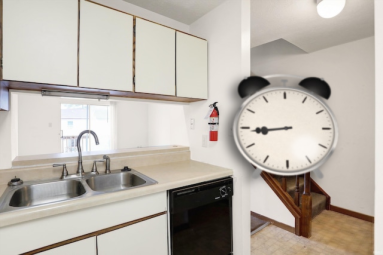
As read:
8,44
